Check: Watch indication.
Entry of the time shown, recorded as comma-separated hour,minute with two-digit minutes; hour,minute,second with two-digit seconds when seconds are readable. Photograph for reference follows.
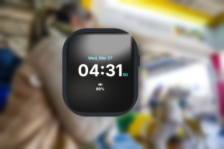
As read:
4,31
